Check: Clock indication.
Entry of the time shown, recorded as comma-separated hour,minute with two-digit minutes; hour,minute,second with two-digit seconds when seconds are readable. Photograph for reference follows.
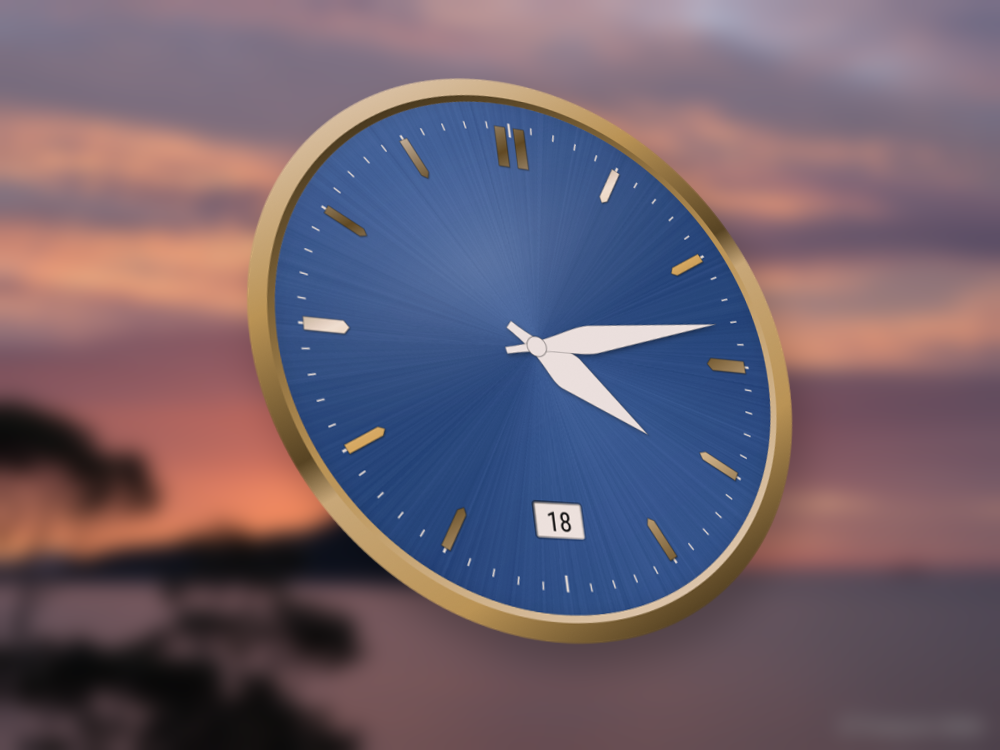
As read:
4,13
